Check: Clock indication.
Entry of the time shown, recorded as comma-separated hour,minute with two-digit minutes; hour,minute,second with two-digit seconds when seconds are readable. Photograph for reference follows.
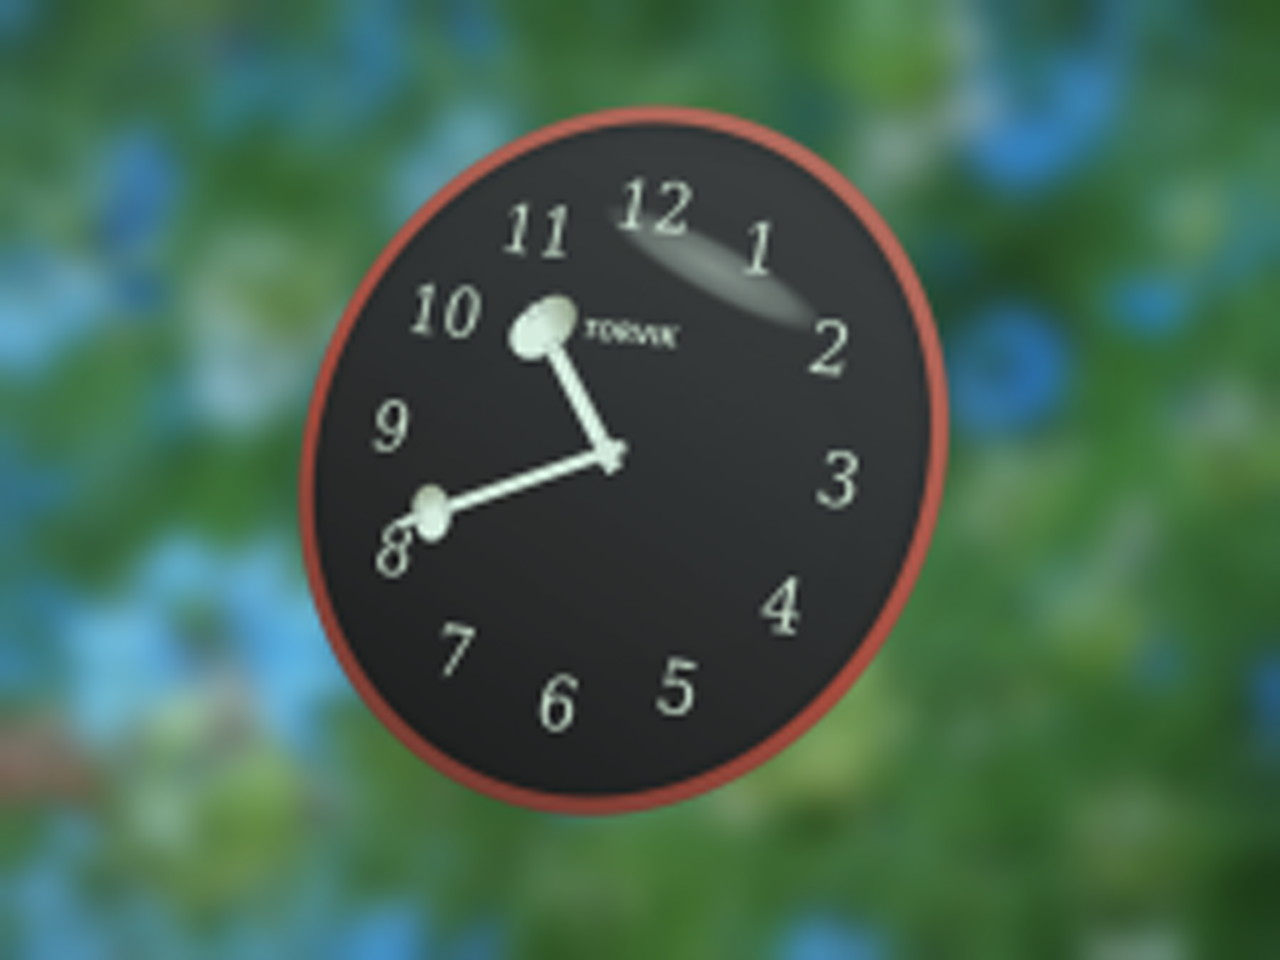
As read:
10,41
